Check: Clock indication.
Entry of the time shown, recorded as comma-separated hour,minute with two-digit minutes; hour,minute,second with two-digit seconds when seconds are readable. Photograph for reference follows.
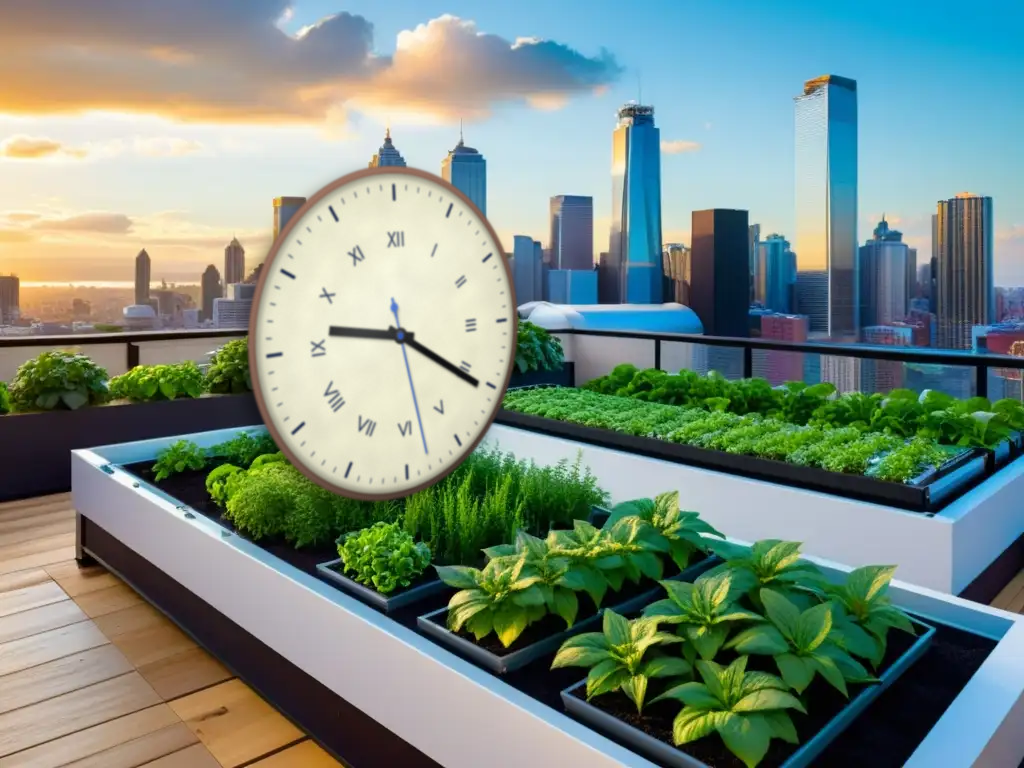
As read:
9,20,28
